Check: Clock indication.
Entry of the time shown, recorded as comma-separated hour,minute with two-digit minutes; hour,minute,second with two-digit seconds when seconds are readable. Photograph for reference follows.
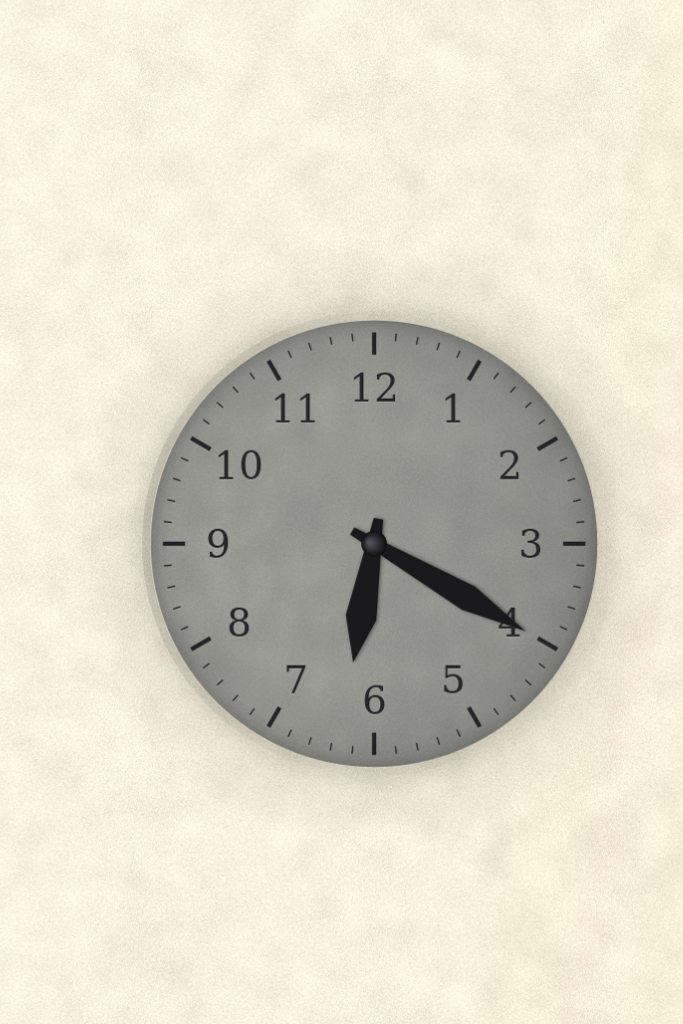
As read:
6,20
